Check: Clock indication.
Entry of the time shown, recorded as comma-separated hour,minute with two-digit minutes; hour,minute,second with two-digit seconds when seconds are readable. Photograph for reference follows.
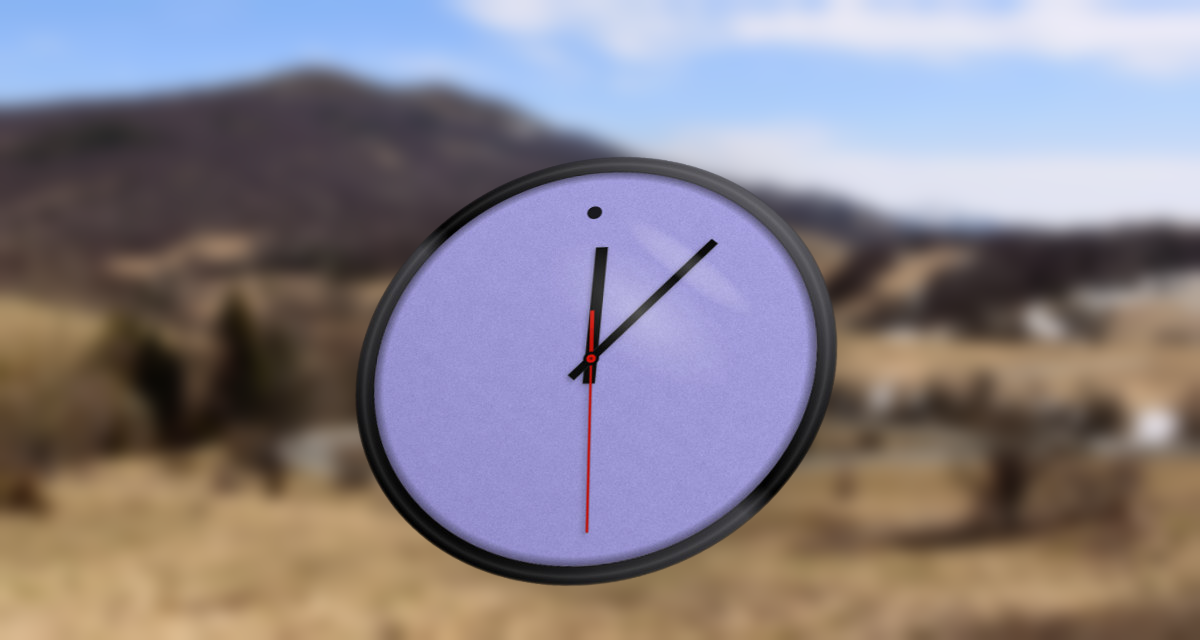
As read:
12,07,30
